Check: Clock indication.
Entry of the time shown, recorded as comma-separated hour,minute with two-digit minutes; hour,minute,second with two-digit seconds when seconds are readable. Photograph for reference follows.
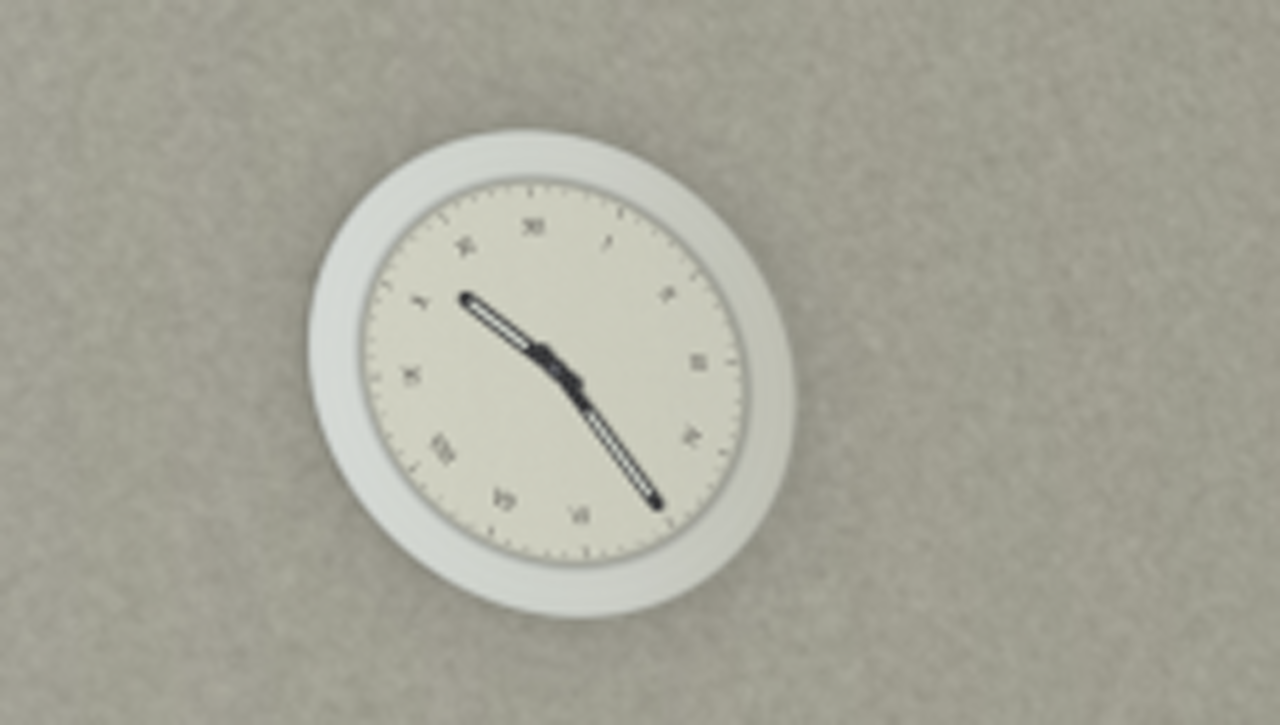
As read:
10,25
